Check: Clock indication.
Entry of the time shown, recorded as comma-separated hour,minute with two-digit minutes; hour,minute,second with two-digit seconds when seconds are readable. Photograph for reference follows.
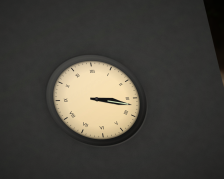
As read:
3,17
